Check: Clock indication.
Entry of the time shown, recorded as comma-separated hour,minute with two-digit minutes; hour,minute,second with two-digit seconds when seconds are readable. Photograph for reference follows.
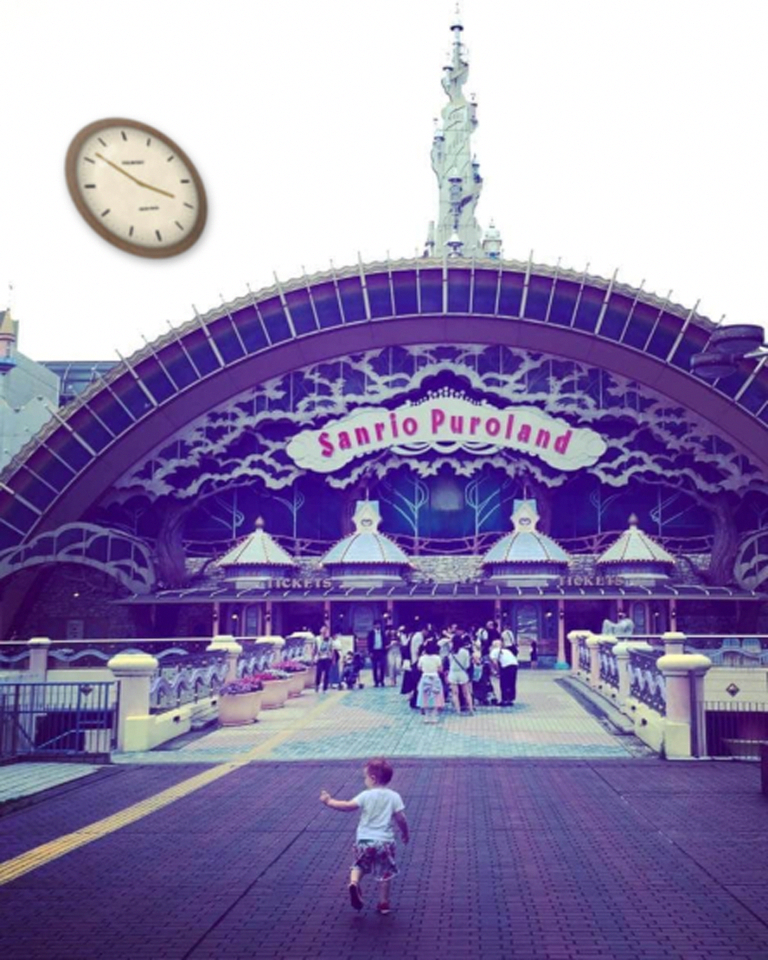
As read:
3,52
